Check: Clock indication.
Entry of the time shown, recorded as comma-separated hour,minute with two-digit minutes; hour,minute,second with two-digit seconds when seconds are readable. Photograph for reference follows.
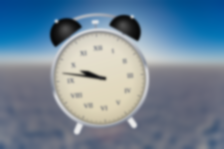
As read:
9,47
